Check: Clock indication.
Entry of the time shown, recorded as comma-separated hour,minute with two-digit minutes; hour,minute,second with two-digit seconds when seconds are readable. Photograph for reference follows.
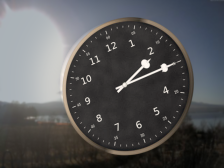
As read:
2,15
